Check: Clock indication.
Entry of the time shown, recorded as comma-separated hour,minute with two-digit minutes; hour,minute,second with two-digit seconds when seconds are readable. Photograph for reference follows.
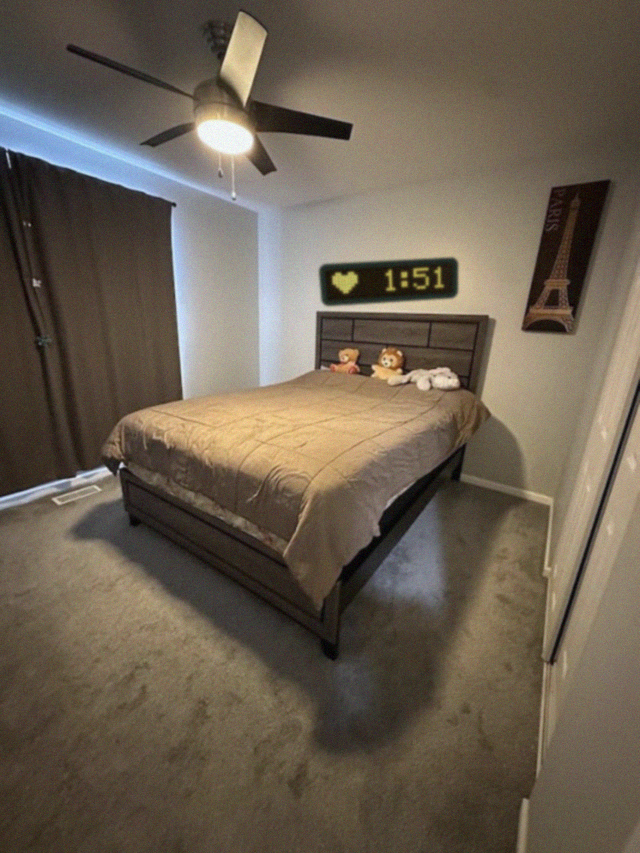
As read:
1,51
